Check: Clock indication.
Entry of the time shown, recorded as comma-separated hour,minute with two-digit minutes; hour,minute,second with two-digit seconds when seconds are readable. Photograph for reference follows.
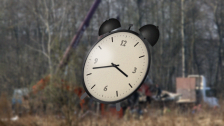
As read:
3,42
